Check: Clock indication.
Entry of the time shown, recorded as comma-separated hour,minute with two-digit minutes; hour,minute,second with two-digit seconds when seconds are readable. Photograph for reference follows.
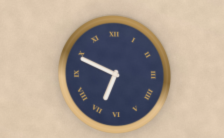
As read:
6,49
